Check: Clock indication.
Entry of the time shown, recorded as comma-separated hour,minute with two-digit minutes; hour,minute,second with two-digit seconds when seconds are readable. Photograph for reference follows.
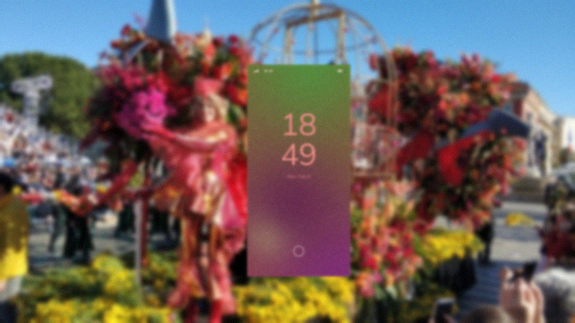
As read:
18,49
